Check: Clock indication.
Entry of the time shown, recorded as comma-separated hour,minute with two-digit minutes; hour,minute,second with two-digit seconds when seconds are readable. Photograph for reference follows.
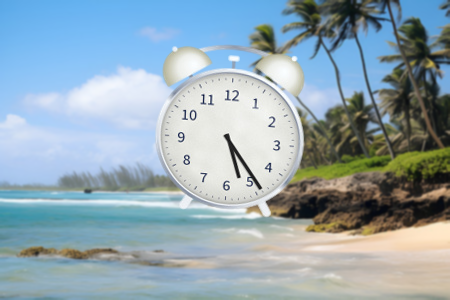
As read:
5,24
